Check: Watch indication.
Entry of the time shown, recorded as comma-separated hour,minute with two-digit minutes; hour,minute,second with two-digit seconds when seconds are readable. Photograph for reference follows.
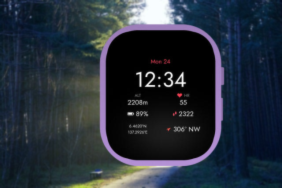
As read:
12,34
